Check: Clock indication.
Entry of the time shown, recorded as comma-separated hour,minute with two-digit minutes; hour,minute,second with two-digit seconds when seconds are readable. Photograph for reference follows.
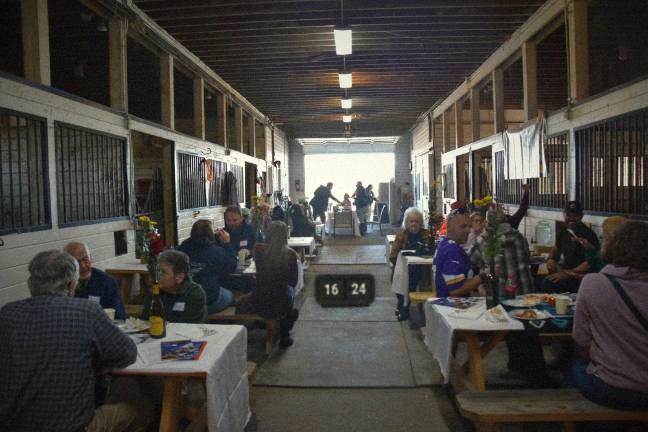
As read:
16,24
